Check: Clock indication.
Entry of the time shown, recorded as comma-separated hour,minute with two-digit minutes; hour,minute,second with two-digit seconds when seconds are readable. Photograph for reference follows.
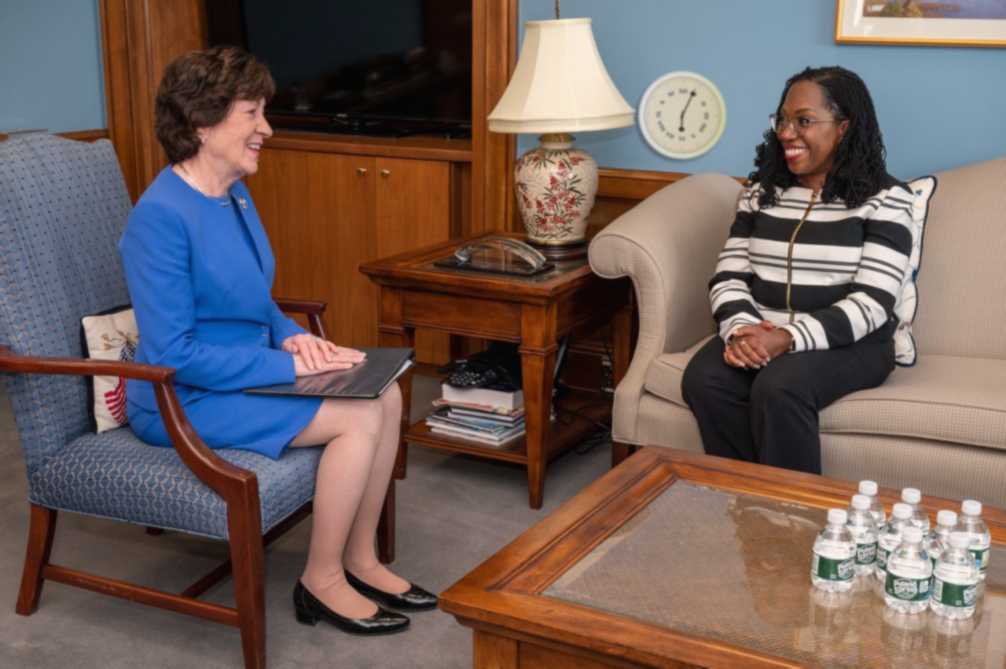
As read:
6,04
